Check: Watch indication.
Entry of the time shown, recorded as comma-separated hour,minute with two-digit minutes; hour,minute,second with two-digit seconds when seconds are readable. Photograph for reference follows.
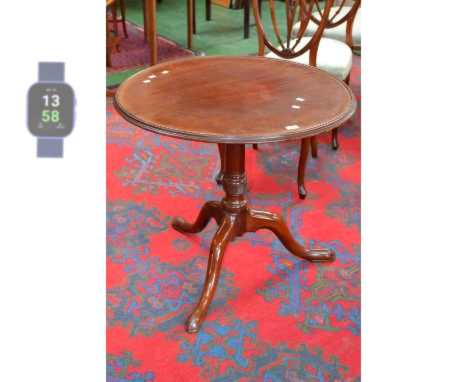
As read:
13,58
